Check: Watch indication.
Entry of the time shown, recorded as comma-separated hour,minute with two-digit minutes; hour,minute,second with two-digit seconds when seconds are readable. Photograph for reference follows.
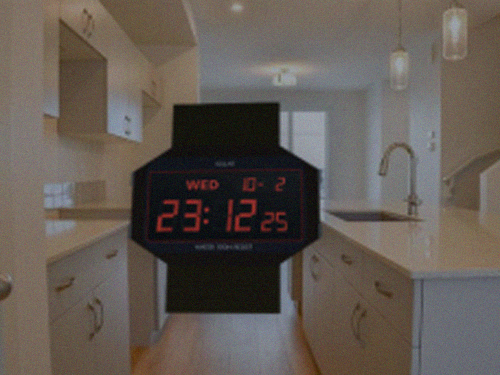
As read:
23,12,25
